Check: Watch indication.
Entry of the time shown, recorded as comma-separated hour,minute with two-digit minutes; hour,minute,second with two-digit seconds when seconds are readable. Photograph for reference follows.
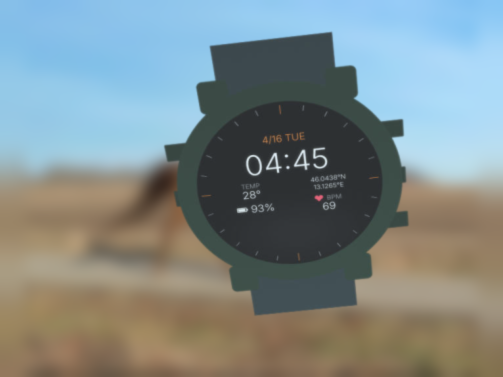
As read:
4,45
